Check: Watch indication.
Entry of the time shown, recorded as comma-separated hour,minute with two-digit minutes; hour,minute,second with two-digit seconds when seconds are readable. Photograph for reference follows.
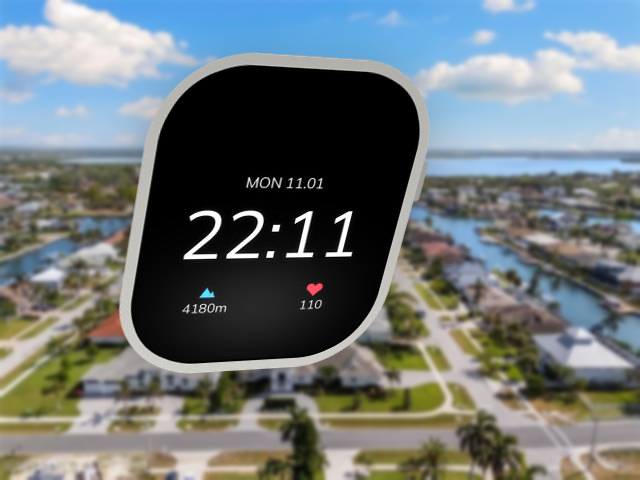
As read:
22,11
